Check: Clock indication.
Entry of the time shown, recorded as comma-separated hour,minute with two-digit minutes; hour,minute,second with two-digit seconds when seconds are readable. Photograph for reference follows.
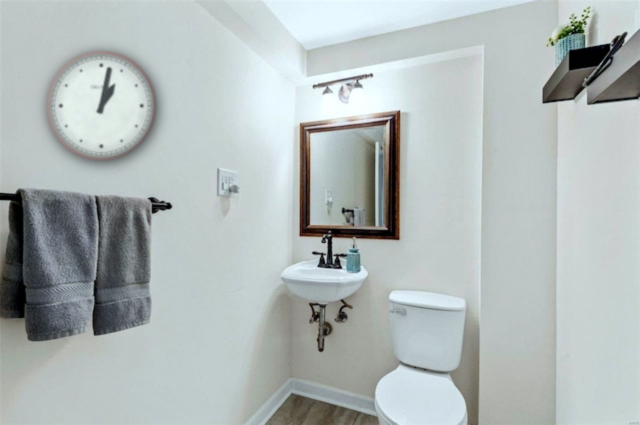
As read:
1,02
